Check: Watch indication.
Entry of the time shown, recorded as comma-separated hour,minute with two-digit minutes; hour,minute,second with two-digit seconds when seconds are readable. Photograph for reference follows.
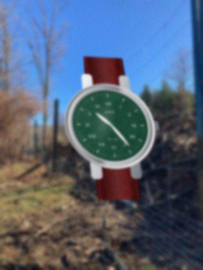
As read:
10,24
